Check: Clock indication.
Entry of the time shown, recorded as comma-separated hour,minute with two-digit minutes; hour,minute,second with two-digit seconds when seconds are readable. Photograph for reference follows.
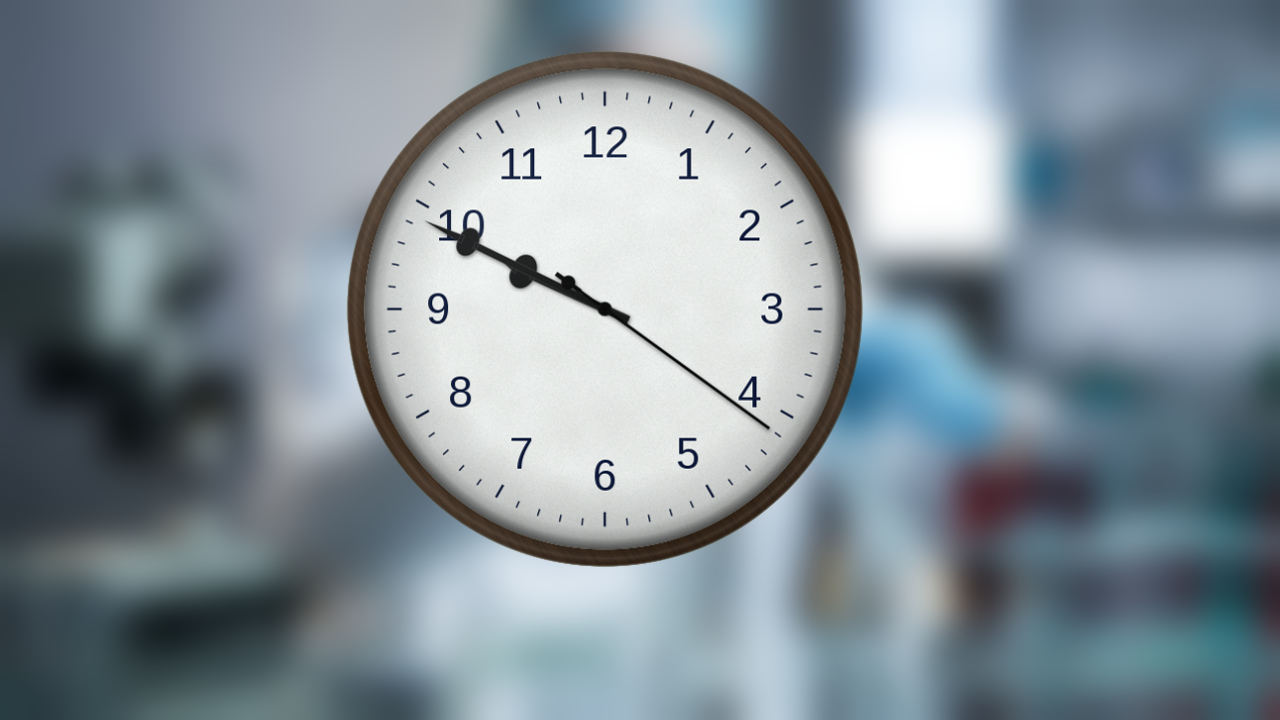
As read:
9,49,21
